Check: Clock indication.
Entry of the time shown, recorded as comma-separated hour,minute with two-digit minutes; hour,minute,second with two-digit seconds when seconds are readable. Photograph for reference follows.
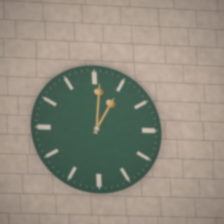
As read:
1,01
